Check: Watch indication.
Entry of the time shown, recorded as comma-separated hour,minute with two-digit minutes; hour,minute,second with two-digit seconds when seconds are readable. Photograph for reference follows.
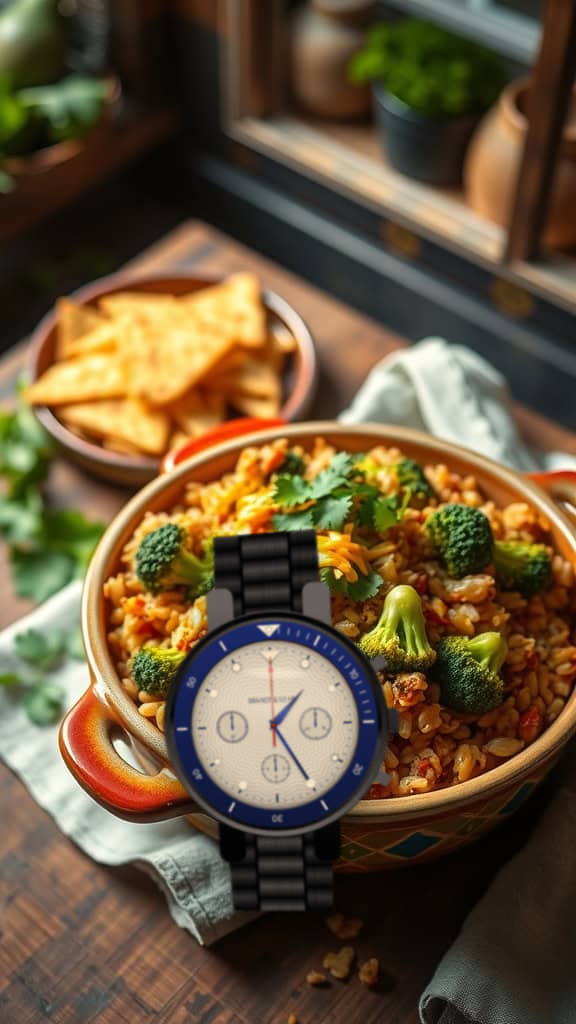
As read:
1,25
